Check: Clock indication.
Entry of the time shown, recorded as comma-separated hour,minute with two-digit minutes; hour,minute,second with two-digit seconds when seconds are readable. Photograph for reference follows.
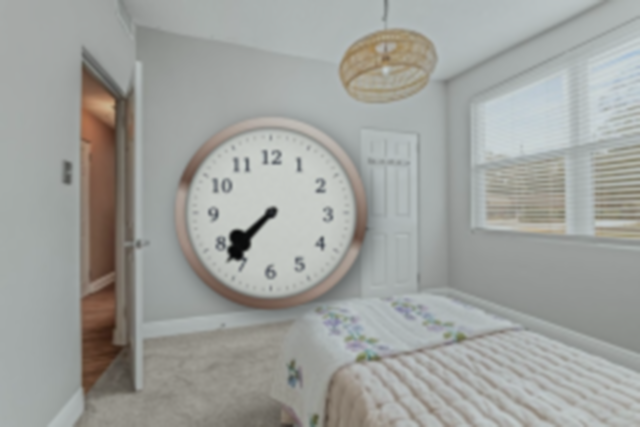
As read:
7,37
